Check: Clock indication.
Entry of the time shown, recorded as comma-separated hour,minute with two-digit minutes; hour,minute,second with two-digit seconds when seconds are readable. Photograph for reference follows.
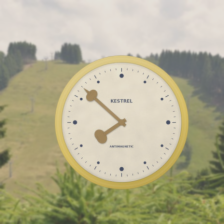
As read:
7,52
